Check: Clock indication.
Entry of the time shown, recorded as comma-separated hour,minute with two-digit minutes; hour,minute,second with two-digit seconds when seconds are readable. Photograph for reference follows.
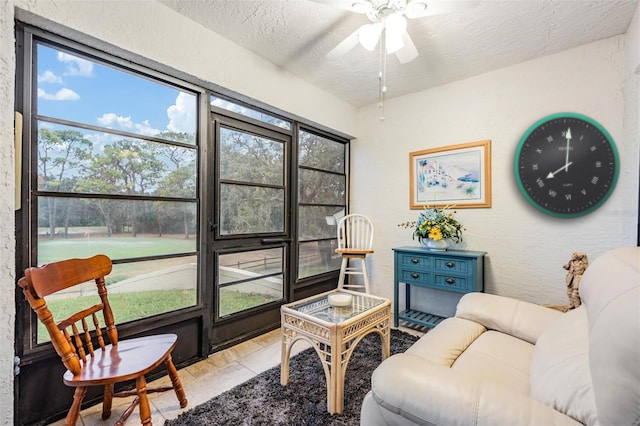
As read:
8,01
